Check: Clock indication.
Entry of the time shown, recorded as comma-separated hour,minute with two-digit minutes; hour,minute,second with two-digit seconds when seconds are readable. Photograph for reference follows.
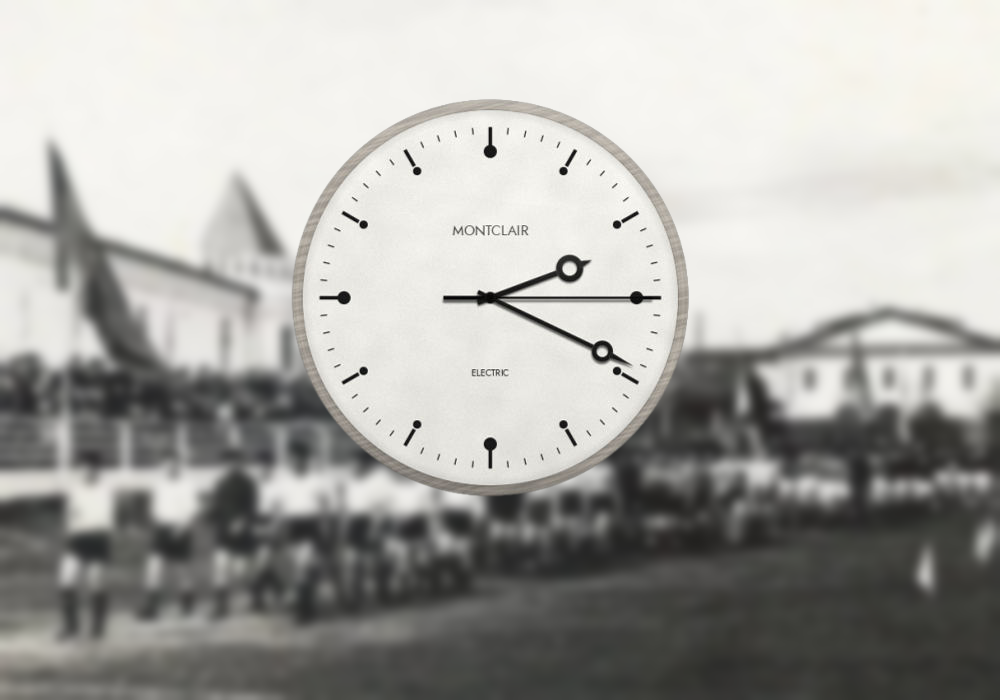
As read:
2,19,15
